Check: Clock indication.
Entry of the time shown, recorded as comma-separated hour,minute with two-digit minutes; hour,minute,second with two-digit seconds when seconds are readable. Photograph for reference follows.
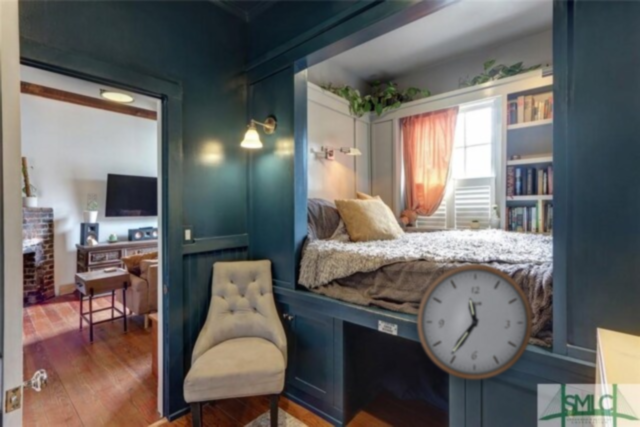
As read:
11,36
